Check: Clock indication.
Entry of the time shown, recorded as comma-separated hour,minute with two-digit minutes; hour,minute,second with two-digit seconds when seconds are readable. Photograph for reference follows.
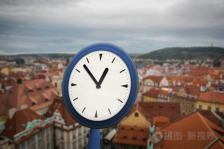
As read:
12,53
